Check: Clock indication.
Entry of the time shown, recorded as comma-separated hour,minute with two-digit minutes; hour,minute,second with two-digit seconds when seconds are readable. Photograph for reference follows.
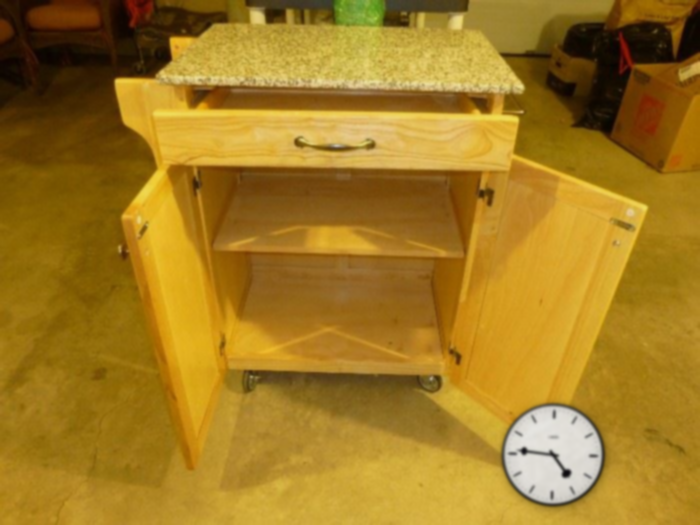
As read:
4,46
